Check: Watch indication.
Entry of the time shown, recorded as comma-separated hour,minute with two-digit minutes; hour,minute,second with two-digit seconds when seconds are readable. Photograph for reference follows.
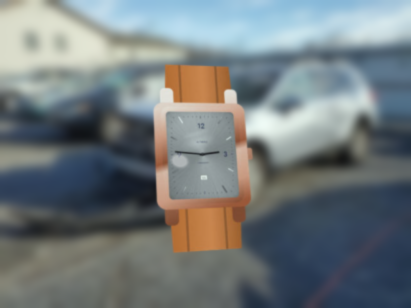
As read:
2,46
